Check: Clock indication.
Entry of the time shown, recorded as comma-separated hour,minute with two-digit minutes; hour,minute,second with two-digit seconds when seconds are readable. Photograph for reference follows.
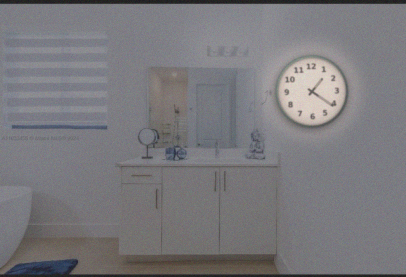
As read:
1,21
